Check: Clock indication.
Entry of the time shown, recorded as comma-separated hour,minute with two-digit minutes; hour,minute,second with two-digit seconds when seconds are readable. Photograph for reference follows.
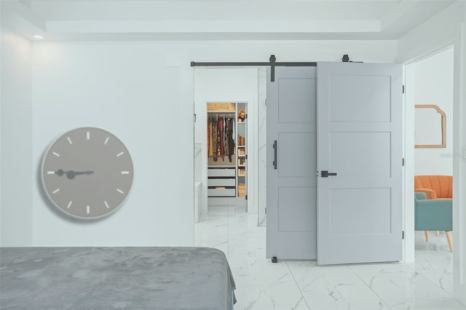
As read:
8,45
